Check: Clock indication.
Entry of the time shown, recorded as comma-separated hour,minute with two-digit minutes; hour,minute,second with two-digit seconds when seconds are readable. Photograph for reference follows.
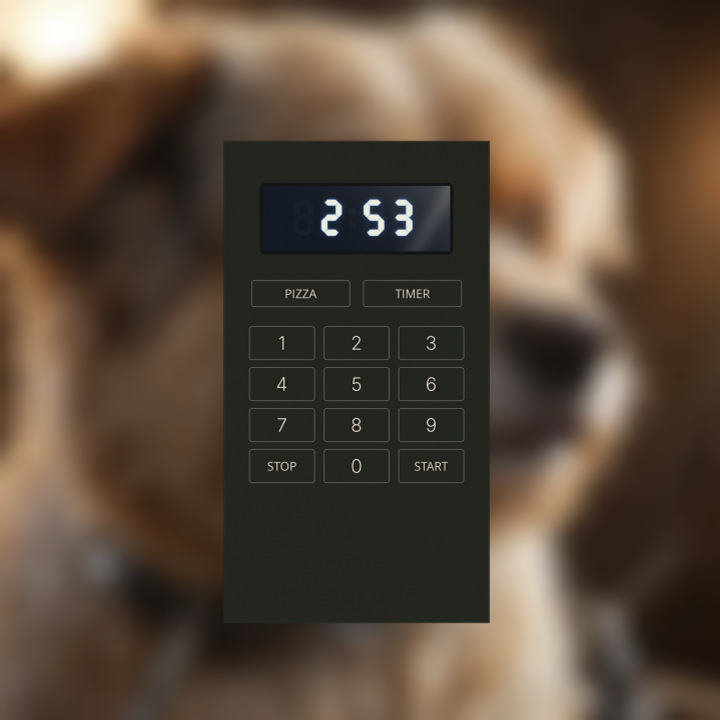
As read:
2,53
